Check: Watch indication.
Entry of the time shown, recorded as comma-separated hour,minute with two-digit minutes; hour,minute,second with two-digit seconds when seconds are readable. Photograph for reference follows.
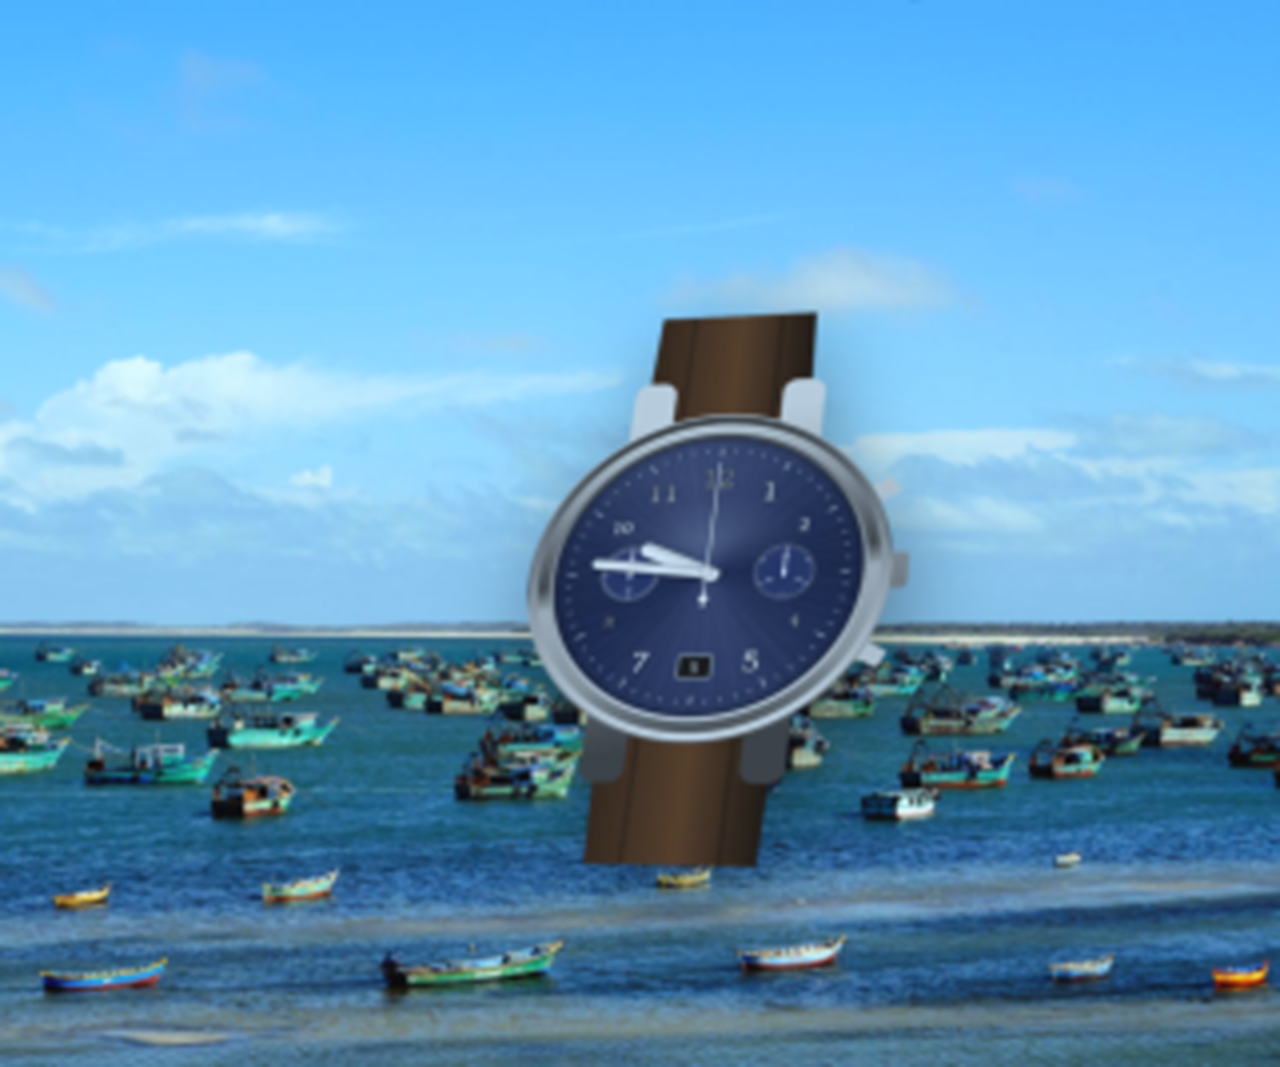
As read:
9,46
